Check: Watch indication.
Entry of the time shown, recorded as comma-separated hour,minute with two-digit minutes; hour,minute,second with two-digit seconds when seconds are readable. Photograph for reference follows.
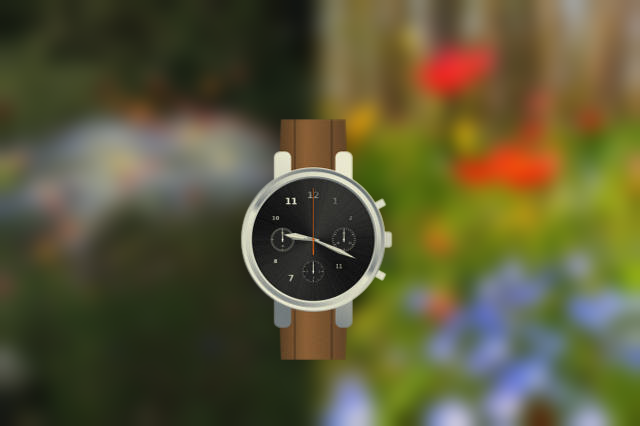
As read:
9,19
